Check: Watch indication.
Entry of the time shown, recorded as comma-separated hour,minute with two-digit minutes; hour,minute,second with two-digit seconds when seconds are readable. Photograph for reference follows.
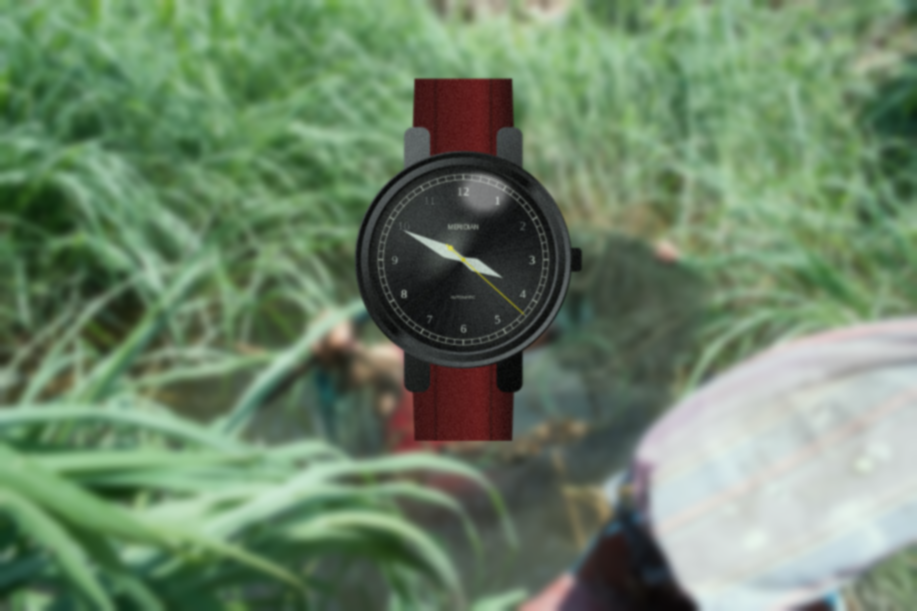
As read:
3,49,22
